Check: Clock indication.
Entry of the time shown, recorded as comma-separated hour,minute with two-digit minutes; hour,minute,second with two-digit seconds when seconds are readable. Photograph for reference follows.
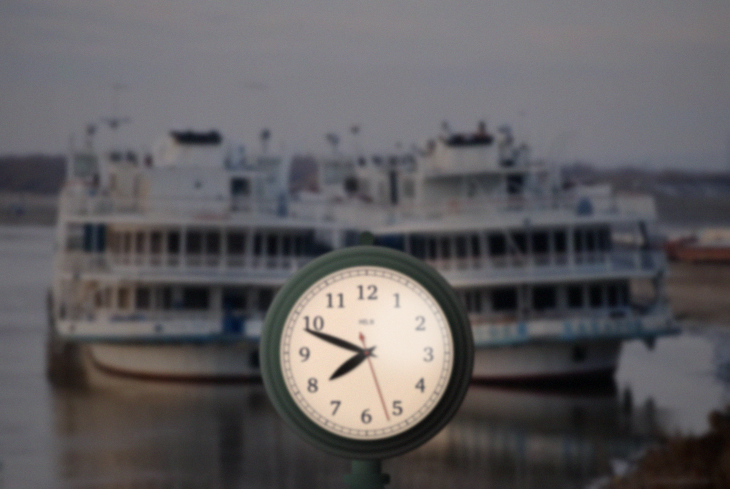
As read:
7,48,27
